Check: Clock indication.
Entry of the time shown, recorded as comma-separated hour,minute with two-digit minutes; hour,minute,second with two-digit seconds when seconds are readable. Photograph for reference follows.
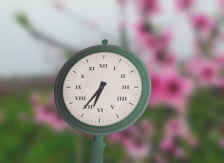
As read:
6,36
